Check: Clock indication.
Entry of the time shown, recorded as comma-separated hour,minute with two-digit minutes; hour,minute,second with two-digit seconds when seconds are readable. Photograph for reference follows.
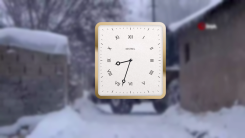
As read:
8,33
